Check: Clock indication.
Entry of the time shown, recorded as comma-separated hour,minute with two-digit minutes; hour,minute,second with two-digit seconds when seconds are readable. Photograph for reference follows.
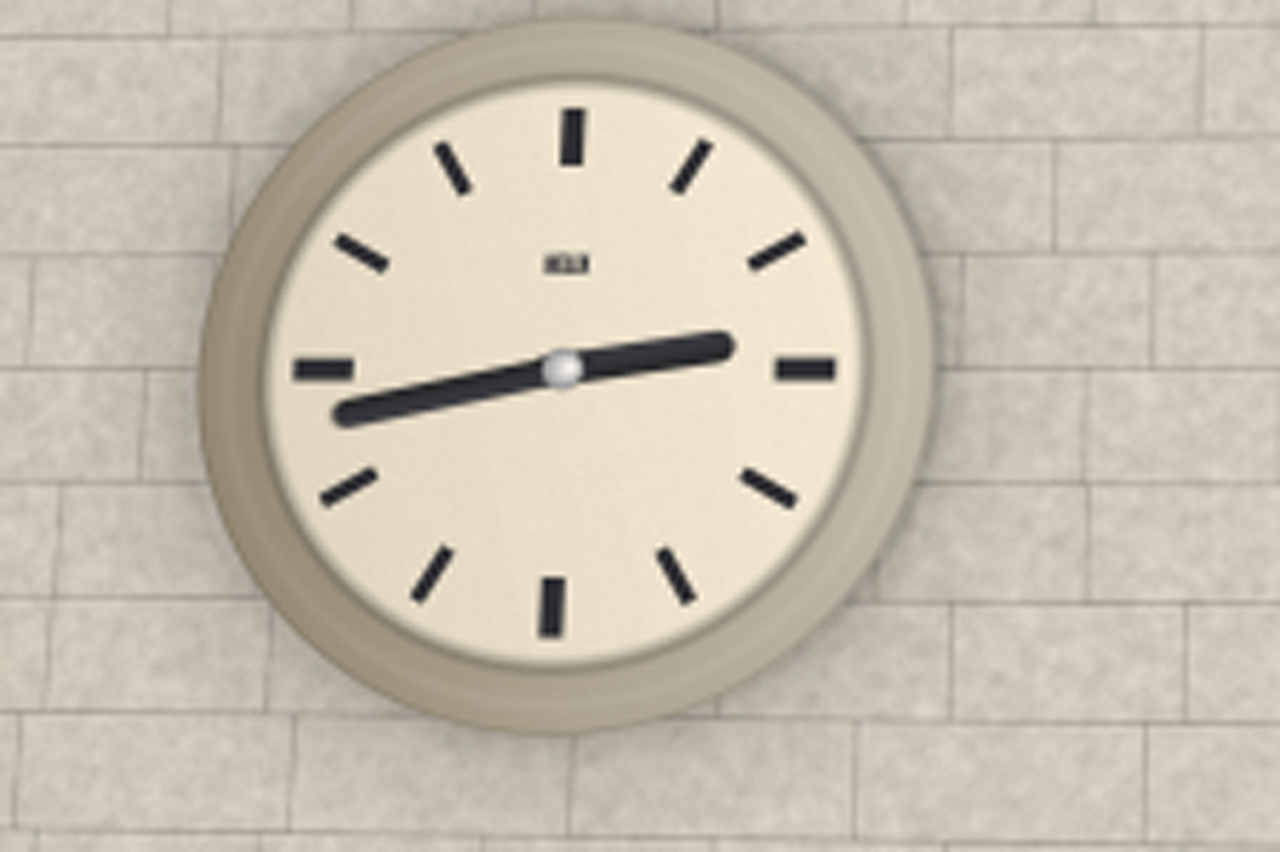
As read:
2,43
